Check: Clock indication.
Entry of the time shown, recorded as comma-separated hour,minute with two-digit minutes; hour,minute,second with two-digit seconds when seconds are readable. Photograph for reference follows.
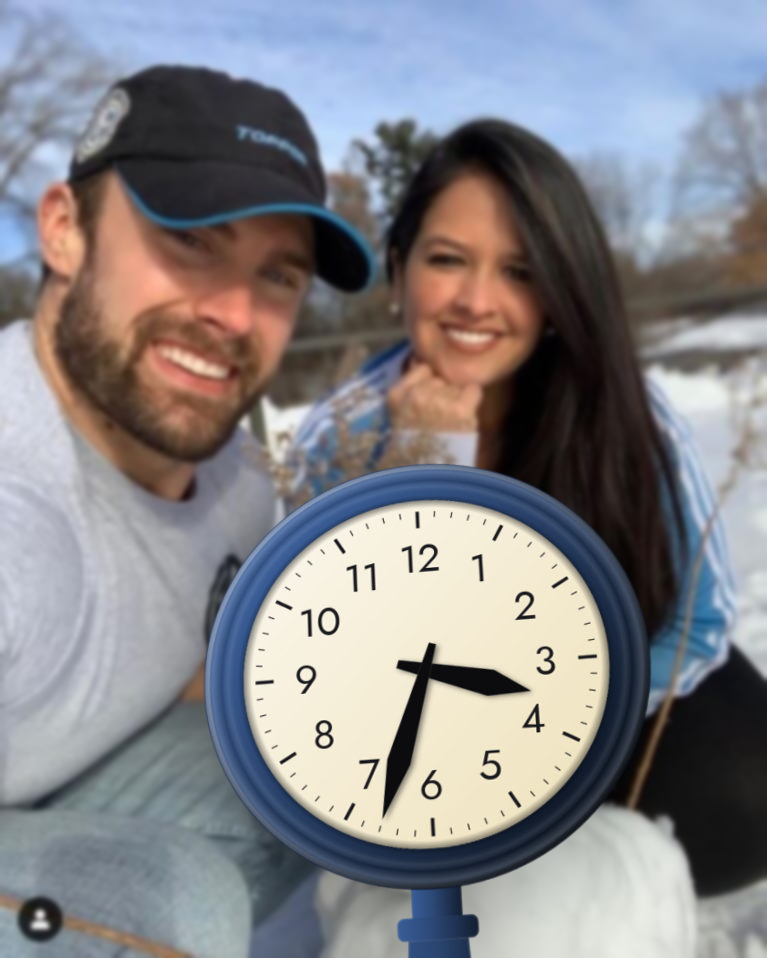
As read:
3,33
